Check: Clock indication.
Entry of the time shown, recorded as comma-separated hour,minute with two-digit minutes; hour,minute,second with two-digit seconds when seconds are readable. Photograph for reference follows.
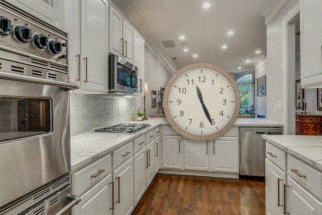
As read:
11,26
